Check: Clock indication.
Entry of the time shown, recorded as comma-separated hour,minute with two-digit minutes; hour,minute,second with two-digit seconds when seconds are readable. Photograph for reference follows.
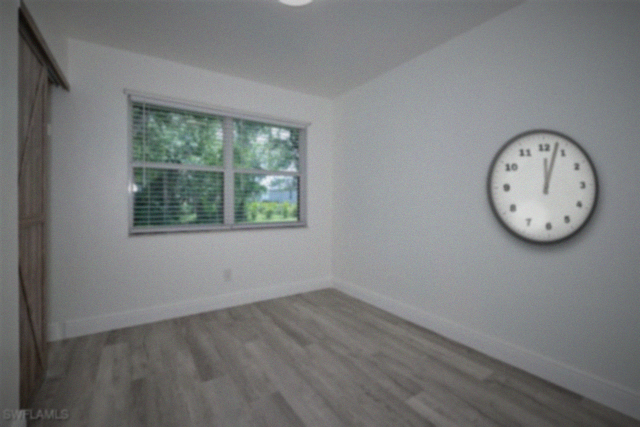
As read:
12,03
